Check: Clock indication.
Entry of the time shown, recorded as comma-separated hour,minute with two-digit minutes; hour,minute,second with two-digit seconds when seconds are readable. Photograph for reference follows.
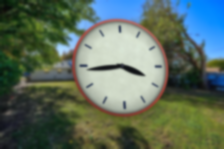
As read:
3,44
